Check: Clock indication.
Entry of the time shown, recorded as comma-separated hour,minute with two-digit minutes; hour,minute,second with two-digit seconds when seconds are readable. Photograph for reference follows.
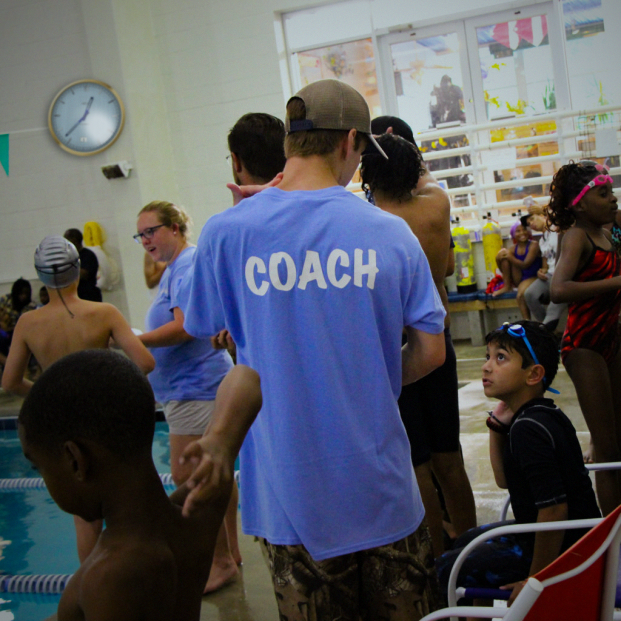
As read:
12,37
